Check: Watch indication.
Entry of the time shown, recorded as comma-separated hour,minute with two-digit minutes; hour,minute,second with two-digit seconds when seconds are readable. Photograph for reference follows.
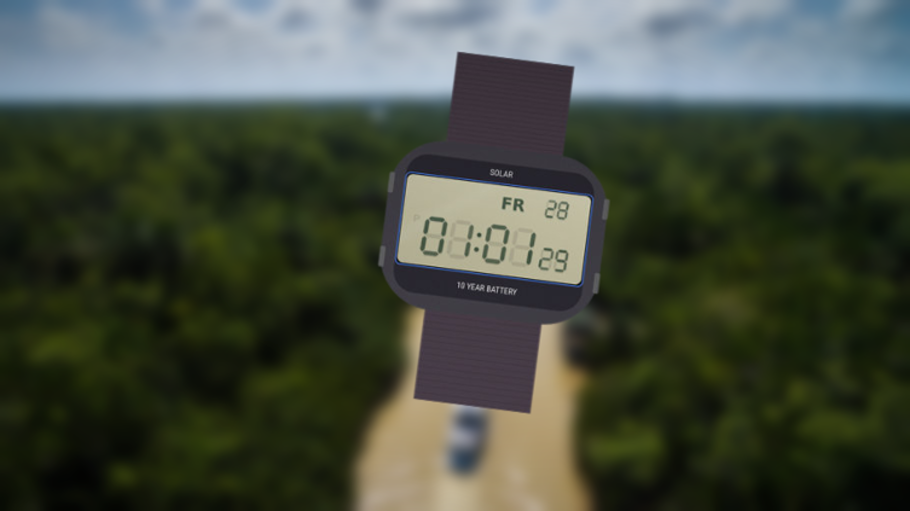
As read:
1,01,29
